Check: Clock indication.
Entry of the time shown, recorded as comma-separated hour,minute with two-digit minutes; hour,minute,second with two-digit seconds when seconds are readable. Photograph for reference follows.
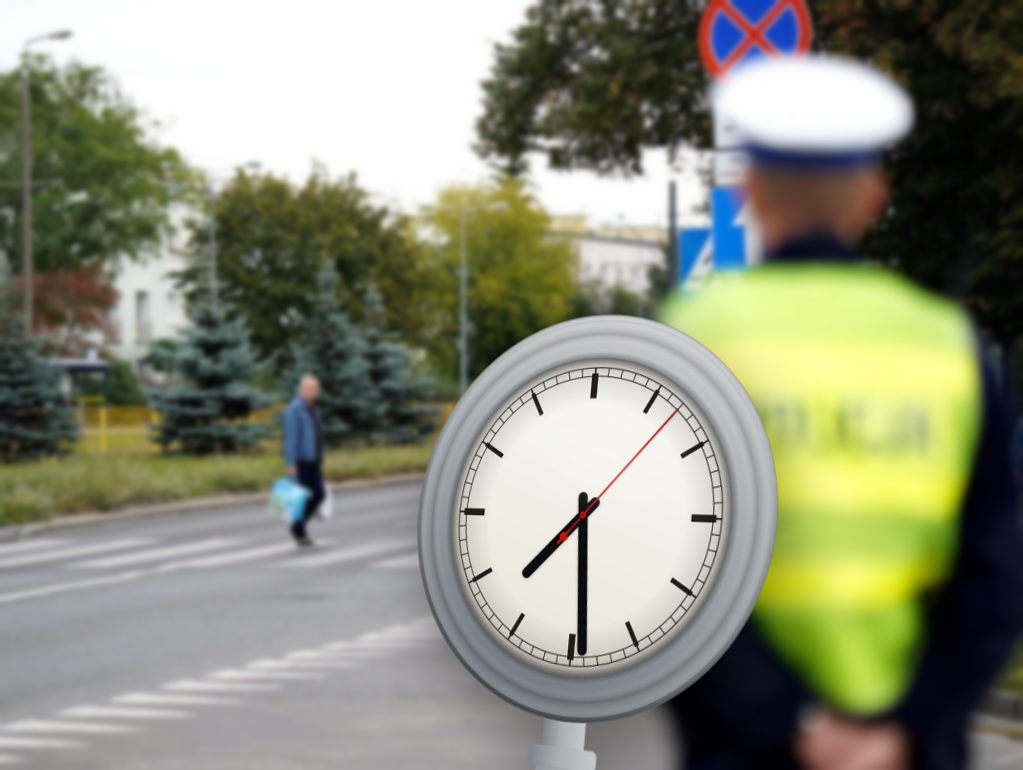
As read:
7,29,07
